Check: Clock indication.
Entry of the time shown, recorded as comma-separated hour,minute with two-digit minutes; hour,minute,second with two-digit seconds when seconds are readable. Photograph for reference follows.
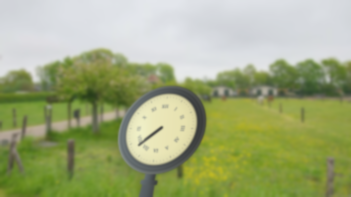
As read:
7,38
